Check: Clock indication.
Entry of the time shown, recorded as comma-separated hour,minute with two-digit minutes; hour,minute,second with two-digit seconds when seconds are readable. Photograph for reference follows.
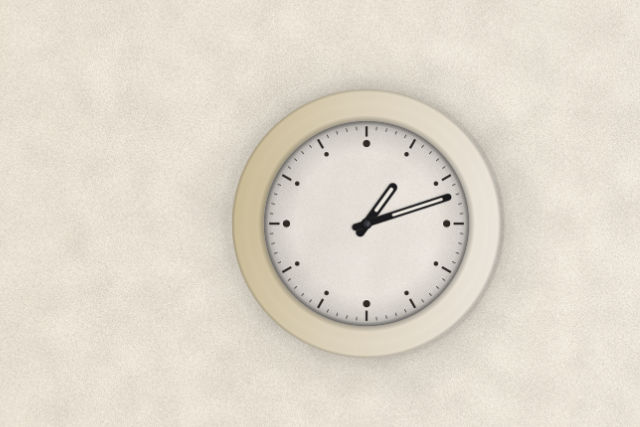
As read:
1,12
